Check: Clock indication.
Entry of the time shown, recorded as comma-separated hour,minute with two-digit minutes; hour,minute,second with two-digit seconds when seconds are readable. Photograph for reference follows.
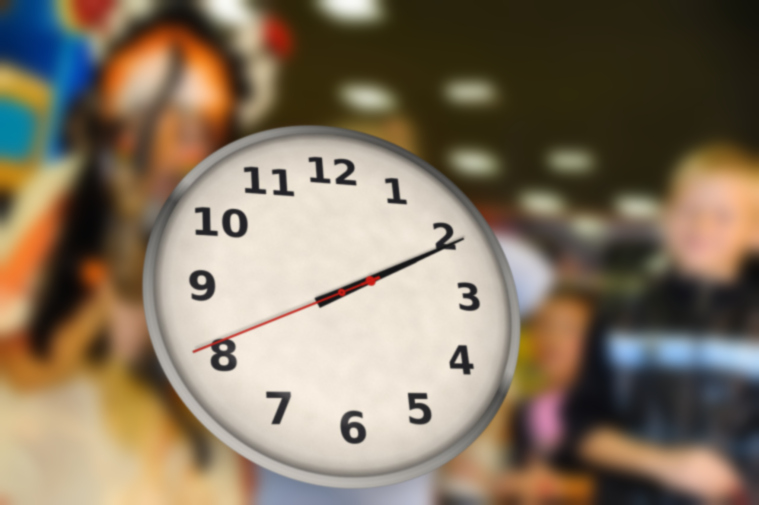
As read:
2,10,41
